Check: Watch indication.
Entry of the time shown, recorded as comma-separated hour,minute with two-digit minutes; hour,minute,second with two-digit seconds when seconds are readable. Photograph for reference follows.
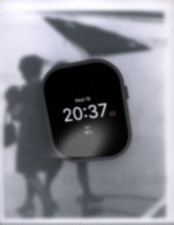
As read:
20,37
